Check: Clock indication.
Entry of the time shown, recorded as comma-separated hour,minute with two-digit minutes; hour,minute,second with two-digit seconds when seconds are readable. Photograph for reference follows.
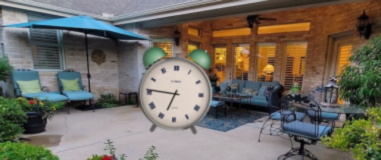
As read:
6,46
